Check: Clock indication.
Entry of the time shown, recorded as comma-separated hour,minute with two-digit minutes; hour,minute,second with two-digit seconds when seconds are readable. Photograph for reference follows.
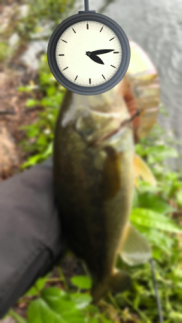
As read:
4,14
